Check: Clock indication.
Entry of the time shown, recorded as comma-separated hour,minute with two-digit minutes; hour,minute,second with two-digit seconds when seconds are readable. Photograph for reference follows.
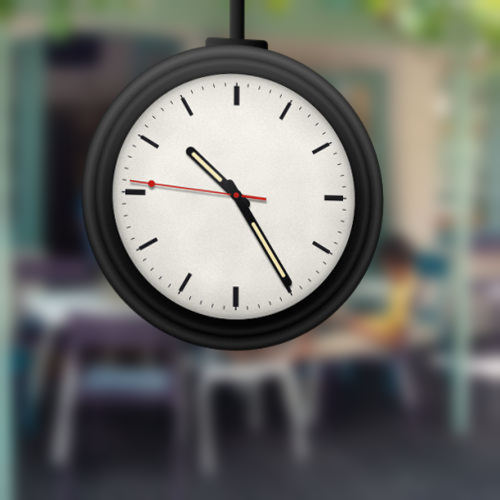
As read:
10,24,46
